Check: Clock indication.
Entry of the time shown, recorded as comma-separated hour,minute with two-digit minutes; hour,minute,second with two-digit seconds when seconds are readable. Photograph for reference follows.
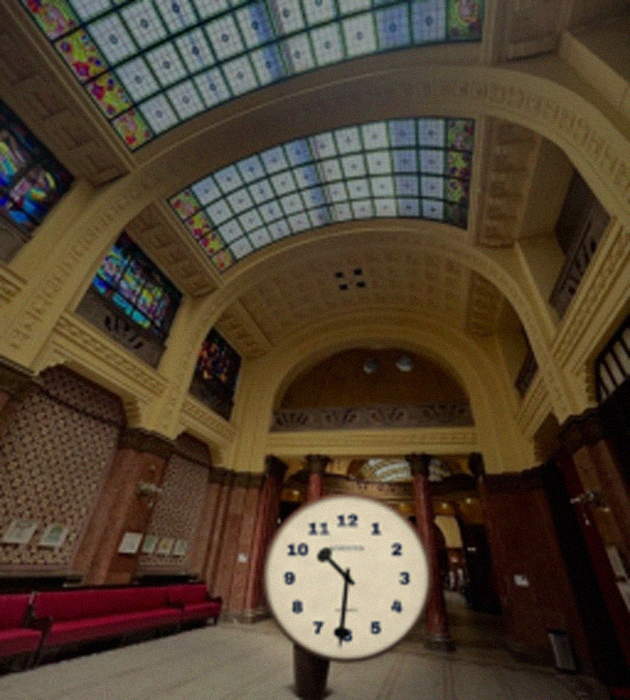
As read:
10,31
